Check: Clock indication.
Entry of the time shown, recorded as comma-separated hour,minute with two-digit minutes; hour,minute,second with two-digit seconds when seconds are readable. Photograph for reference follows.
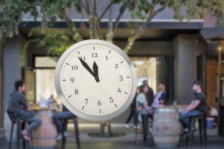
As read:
11,54
